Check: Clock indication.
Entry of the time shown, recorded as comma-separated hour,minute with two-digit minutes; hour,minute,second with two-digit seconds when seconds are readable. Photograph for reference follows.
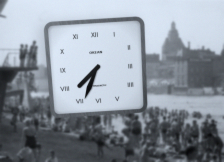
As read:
7,34
